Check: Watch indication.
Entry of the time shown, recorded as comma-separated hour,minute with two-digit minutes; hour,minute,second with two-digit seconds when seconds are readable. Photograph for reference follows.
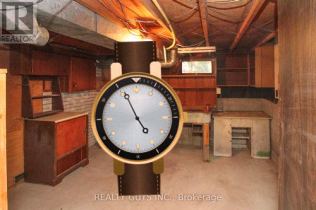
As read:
4,56
